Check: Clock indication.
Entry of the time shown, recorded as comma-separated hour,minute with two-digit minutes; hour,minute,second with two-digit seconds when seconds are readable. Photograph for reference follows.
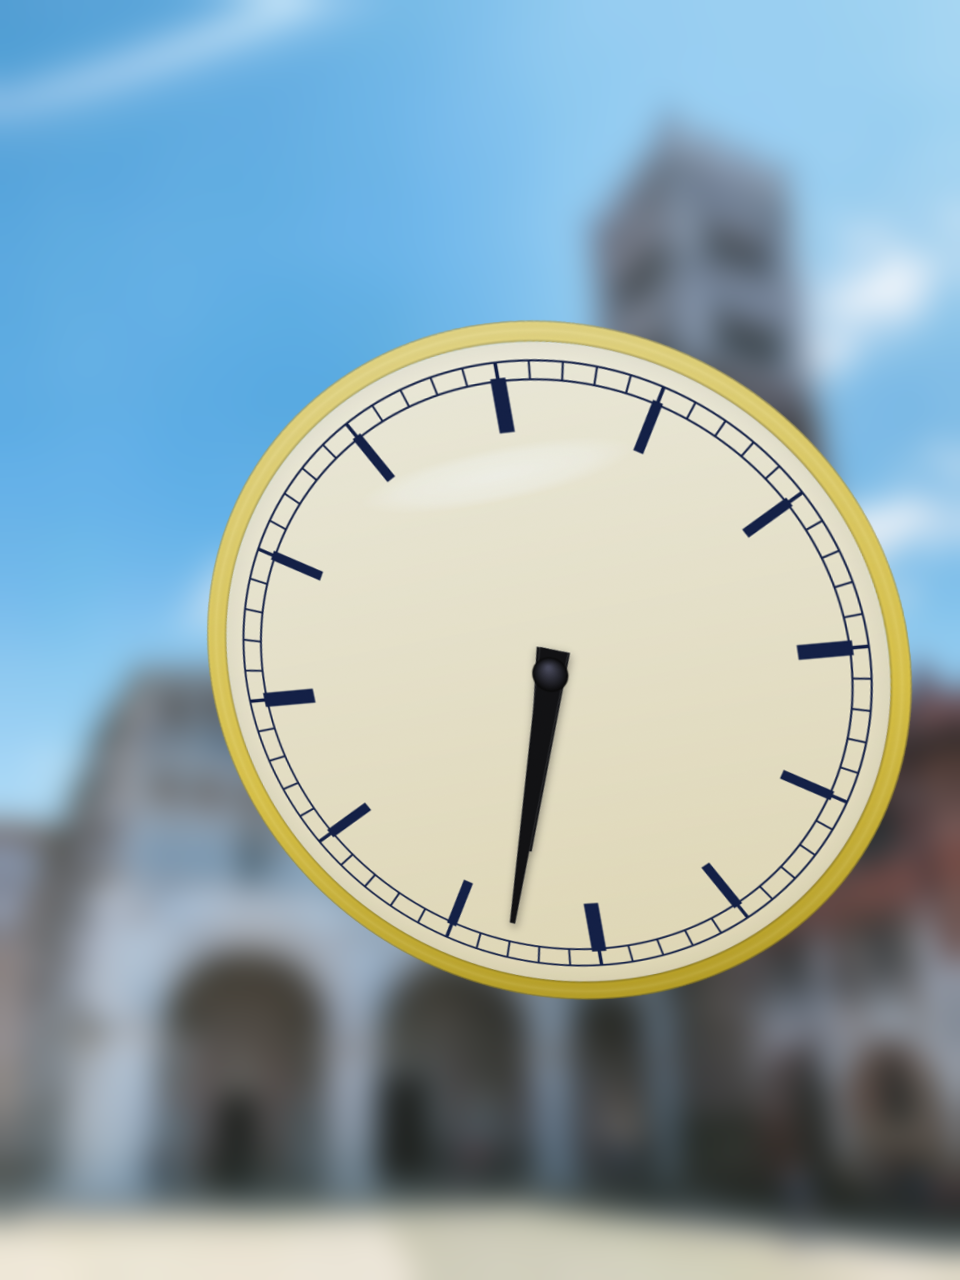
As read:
6,33
